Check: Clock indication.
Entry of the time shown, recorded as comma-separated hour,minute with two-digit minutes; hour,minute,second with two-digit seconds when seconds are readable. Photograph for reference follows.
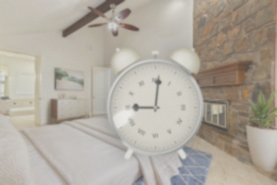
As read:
9,01
